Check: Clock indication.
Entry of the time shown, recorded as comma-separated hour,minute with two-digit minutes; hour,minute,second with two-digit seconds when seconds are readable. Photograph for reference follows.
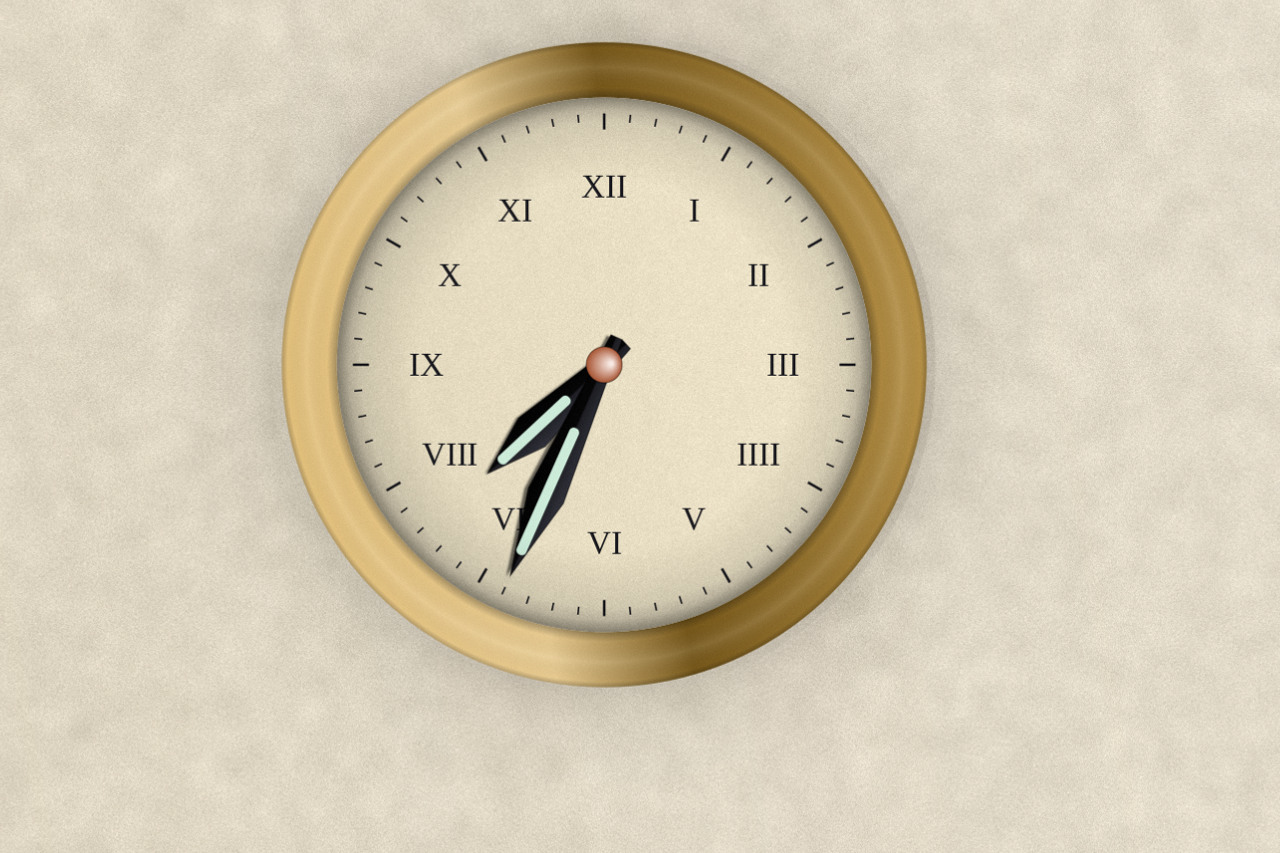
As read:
7,34
